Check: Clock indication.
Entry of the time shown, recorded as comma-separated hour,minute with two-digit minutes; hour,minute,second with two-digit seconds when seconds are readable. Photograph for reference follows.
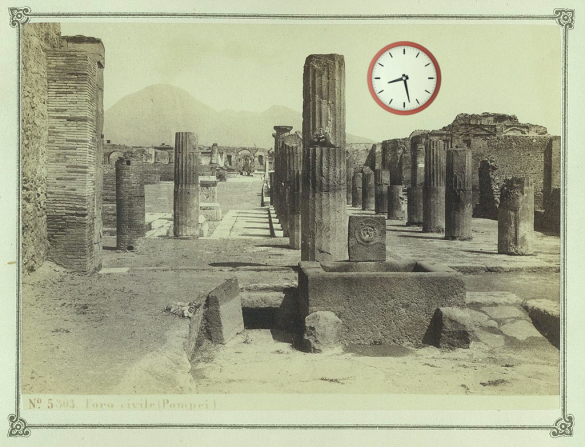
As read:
8,28
